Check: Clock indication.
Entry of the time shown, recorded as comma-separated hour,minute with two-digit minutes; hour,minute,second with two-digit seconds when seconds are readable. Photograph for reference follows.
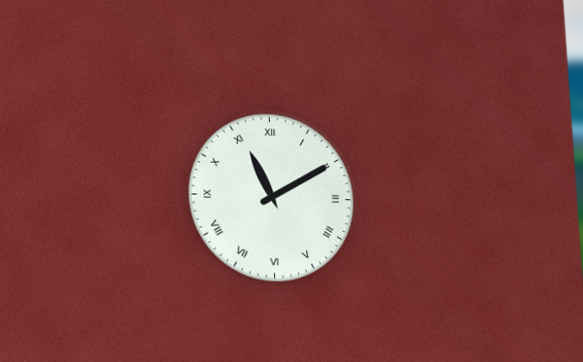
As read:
11,10
